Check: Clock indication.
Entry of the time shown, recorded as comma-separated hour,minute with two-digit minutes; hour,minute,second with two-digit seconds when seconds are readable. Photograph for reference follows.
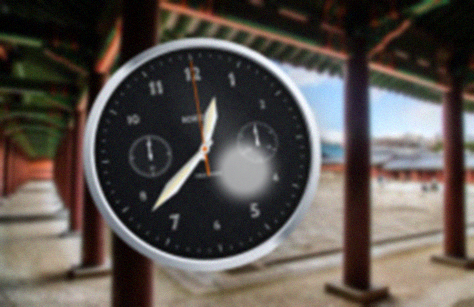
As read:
12,38
